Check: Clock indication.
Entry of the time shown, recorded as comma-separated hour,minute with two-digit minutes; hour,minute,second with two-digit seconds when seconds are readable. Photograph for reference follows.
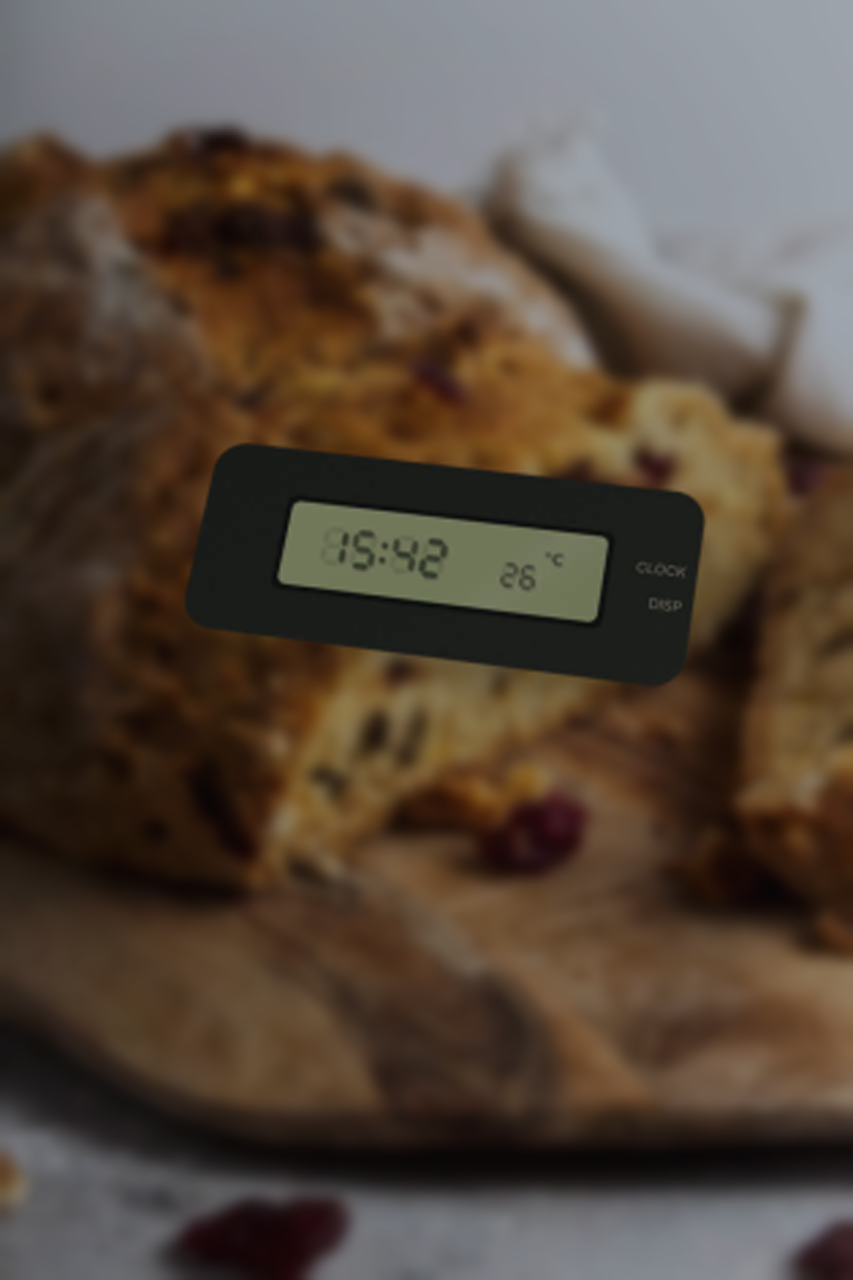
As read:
15,42
